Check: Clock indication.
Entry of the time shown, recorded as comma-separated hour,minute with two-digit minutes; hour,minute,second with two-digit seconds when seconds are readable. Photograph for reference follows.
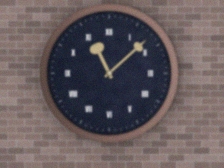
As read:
11,08
